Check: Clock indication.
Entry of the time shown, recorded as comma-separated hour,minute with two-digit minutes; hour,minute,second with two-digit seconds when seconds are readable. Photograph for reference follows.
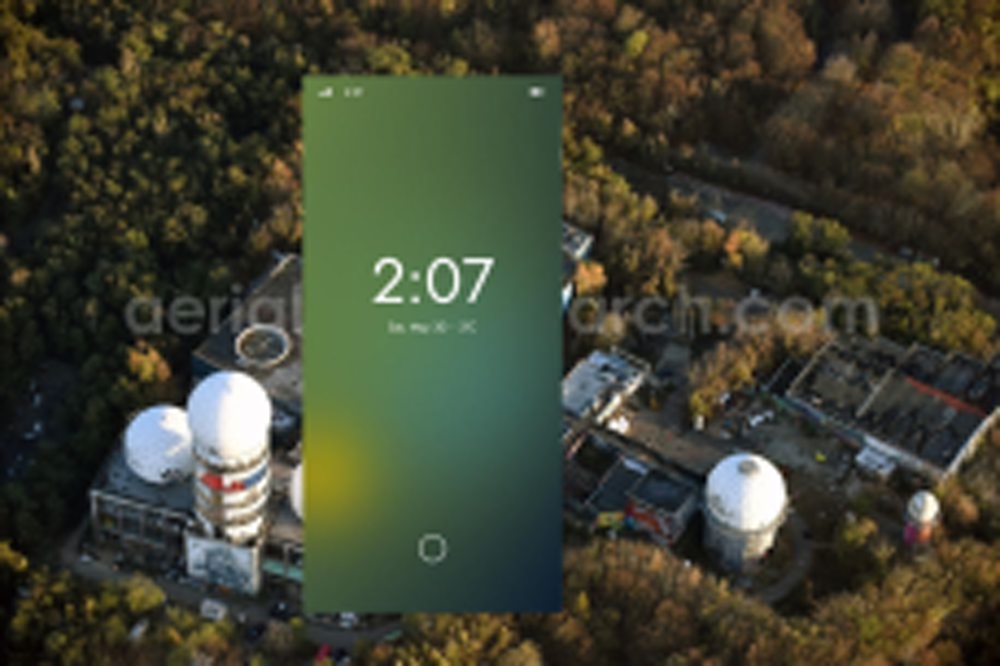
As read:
2,07
